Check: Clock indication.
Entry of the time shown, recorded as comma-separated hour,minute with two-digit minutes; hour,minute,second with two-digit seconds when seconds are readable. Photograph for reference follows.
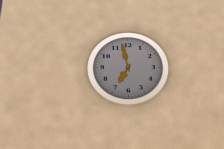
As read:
6,58
